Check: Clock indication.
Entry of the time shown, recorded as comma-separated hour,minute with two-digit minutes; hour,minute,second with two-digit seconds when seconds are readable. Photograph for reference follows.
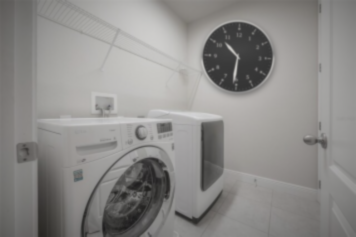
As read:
10,31
